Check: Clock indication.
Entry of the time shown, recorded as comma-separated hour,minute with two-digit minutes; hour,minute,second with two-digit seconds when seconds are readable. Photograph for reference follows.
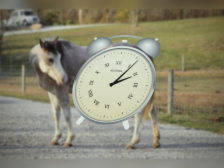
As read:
2,06
